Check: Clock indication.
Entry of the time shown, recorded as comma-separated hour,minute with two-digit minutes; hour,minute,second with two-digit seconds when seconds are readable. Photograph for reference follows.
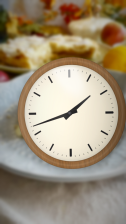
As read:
1,42
